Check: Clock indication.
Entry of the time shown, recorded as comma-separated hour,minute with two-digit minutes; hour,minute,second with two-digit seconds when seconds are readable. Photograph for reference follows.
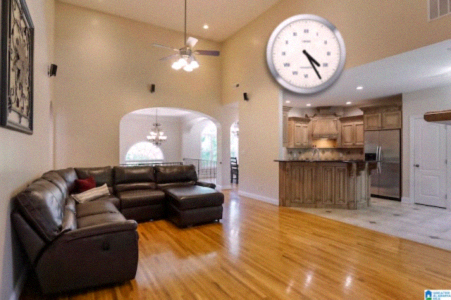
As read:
4,25
